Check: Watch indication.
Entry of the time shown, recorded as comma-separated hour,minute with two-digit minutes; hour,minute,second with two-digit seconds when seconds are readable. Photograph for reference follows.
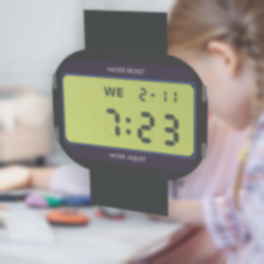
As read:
7,23
